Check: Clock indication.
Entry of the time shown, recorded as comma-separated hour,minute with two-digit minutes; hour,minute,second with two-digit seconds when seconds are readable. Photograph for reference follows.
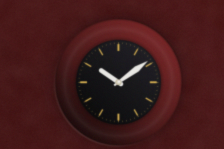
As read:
10,09
